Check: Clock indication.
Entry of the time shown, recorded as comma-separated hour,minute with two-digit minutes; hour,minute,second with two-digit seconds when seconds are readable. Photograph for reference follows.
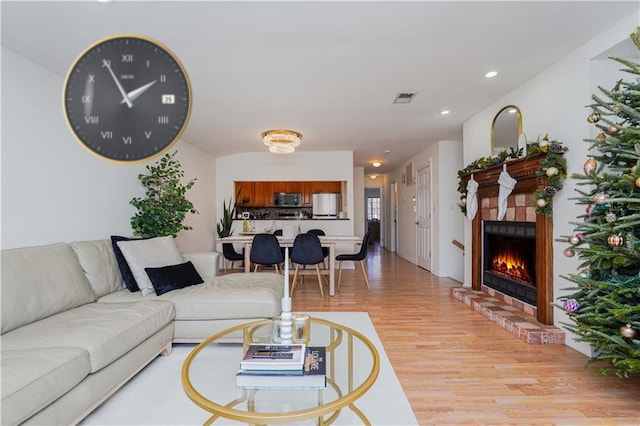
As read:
1,55
